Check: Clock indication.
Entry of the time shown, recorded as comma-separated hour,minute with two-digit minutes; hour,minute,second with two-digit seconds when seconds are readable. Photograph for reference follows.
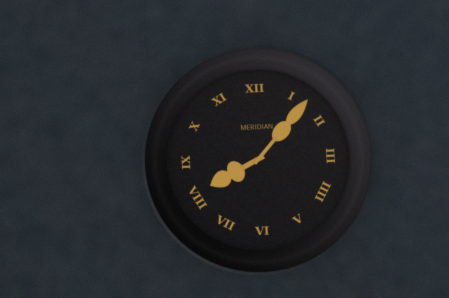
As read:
8,07
